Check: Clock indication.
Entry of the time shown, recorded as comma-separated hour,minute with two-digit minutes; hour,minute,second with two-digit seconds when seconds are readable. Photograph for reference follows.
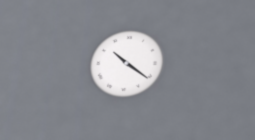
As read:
10,21
